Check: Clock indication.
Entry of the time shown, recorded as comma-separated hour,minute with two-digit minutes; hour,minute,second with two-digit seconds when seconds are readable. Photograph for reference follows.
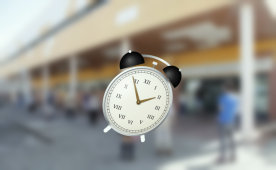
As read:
1,54
